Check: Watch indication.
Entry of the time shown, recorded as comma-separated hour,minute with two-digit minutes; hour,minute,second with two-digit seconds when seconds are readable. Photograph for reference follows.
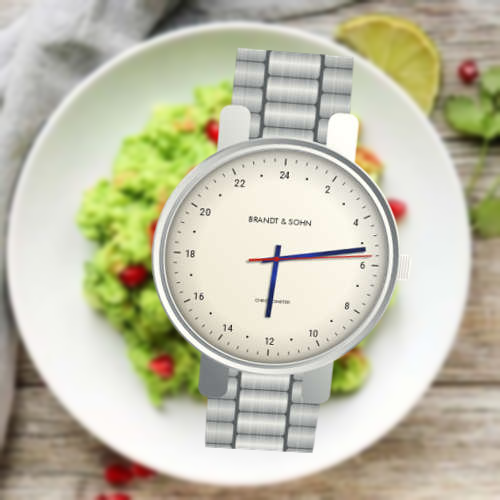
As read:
12,13,14
